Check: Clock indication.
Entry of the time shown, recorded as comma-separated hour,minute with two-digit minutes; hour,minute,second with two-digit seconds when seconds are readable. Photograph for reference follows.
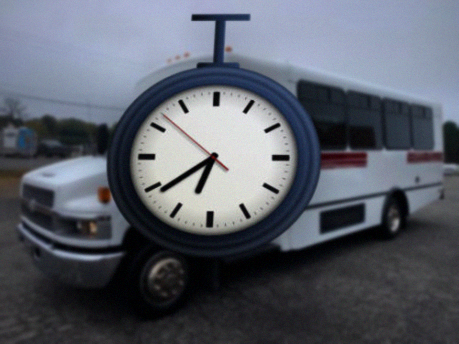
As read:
6,38,52
